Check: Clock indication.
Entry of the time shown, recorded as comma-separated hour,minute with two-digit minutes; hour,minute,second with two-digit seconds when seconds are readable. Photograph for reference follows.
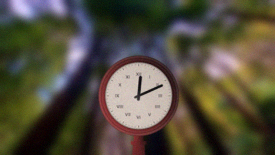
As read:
12,11
